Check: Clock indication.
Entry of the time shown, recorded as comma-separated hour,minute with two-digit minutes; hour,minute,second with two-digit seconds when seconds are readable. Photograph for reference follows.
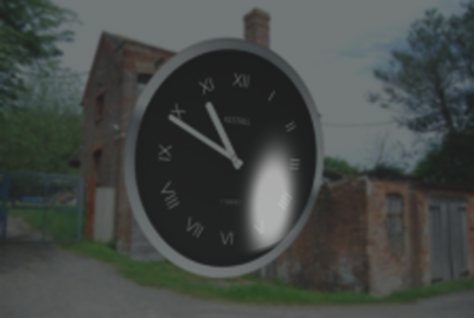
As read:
10,49
